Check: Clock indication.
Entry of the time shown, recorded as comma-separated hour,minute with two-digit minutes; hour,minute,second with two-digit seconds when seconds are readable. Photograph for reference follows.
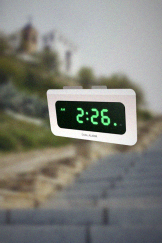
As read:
2,26
